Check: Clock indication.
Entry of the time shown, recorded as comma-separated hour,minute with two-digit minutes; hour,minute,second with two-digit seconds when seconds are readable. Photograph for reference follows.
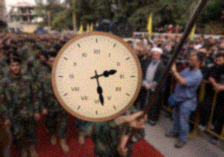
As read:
2,28
